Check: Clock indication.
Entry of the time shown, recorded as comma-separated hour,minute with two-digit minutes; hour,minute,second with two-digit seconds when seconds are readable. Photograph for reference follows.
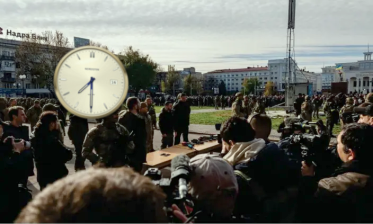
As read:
7,30
